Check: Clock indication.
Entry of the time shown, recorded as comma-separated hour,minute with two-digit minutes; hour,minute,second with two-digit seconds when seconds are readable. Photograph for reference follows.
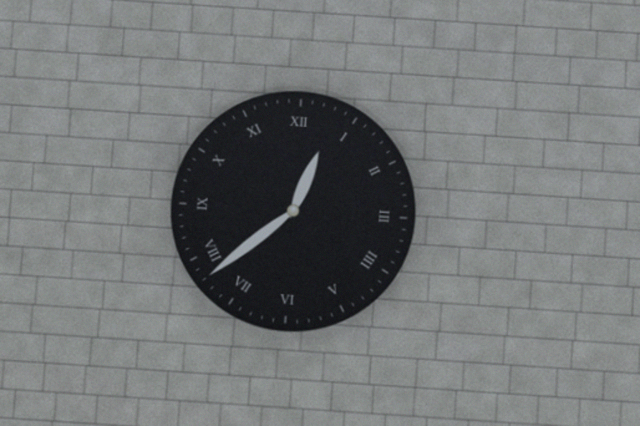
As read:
12,38
